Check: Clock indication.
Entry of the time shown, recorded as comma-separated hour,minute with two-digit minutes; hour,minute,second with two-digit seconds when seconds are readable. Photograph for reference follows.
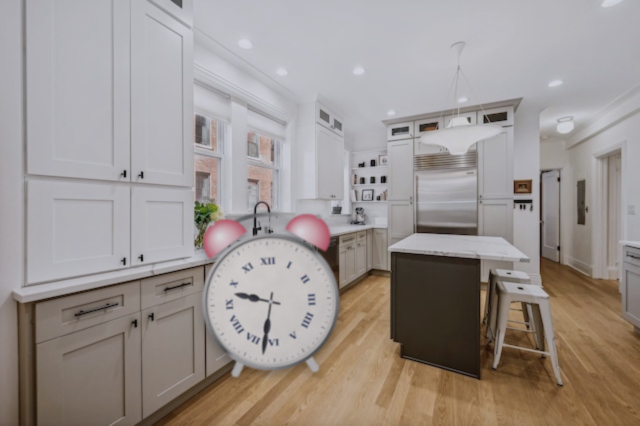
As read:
9,32
